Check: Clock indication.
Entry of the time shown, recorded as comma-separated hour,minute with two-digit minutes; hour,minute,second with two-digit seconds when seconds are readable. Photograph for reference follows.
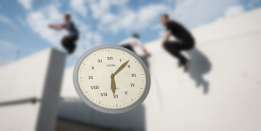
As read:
6,08
